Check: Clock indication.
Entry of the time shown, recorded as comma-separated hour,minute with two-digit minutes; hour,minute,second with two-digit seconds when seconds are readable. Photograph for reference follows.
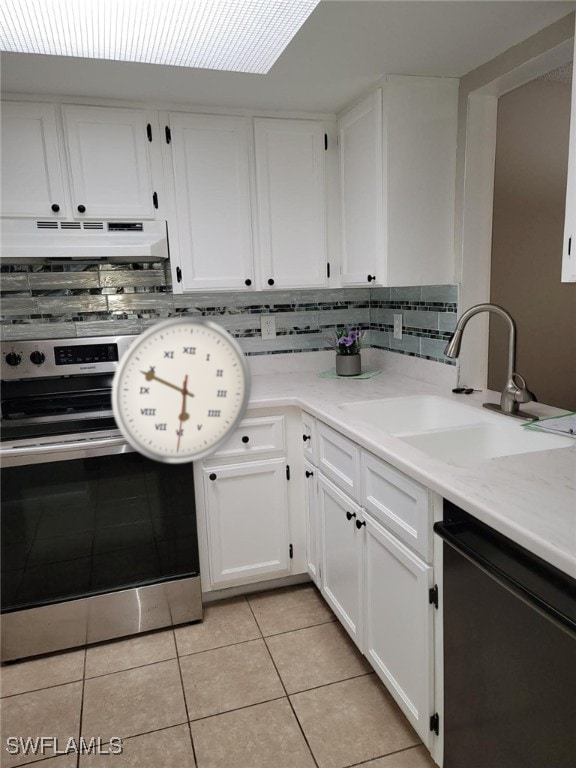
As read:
5,48,30
